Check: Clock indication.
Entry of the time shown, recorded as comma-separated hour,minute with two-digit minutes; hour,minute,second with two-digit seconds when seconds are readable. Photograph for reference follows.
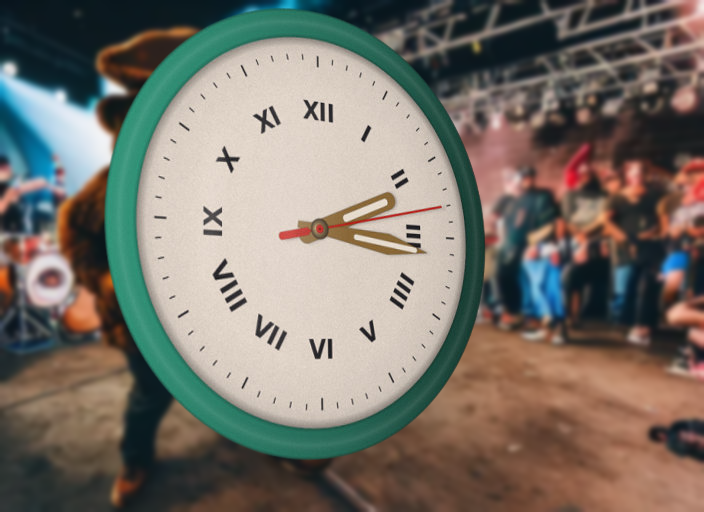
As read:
2,16,13
